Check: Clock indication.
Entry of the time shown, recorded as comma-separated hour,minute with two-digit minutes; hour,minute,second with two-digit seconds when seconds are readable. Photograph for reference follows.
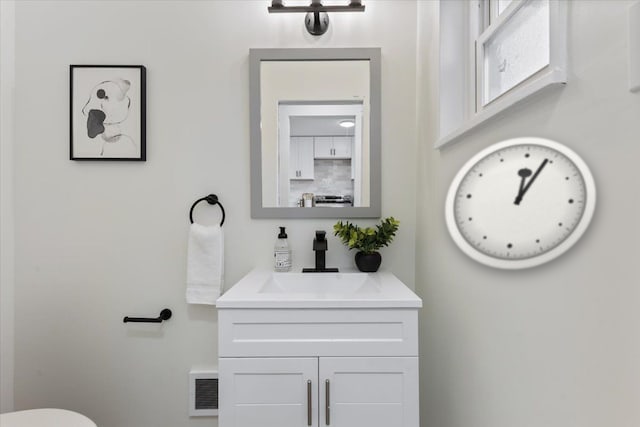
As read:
12,04
